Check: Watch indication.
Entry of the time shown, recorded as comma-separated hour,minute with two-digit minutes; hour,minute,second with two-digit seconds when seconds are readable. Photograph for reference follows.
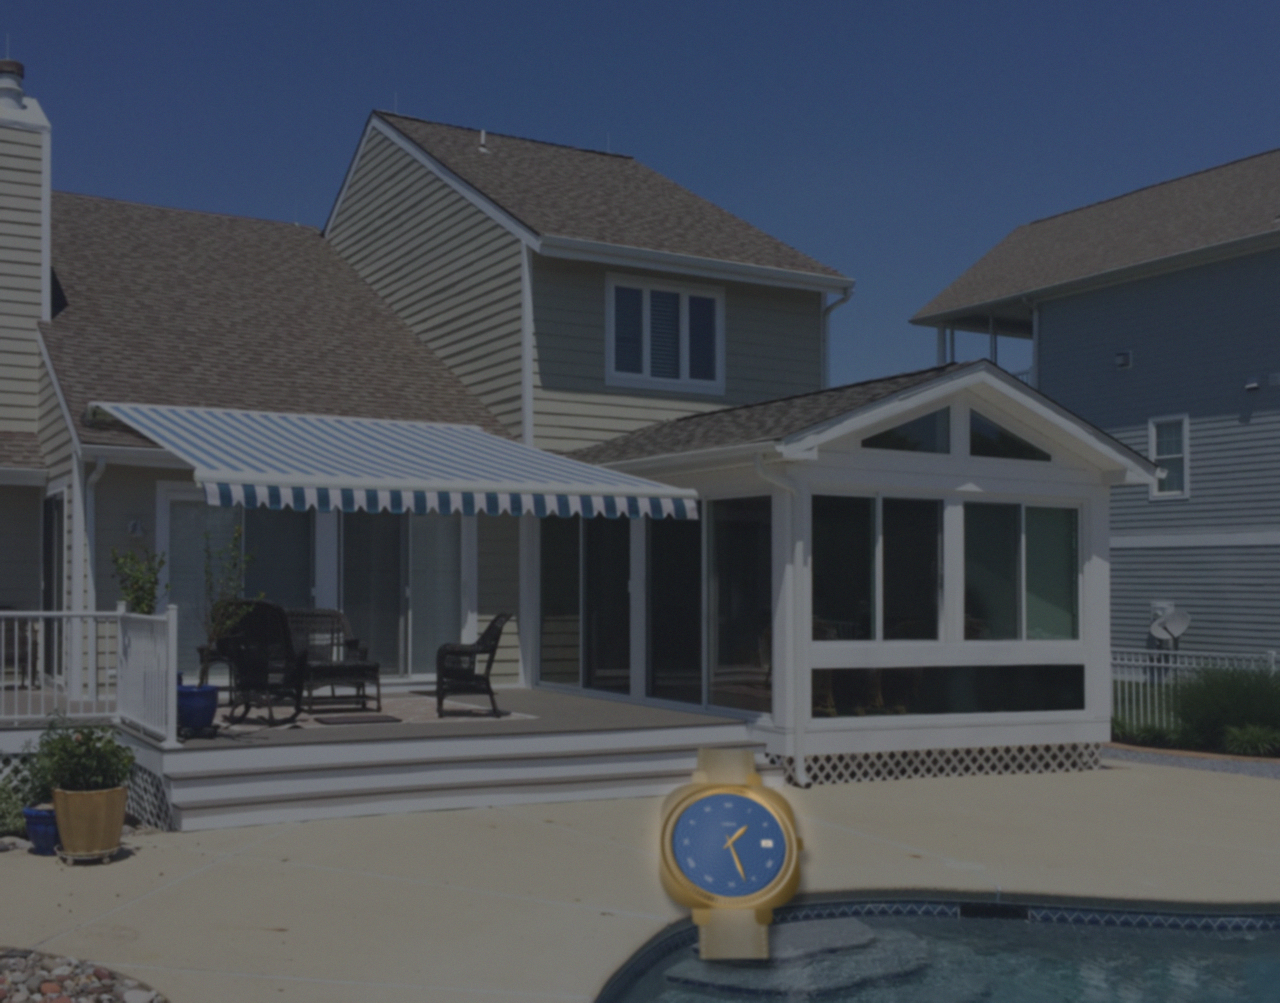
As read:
1,27
